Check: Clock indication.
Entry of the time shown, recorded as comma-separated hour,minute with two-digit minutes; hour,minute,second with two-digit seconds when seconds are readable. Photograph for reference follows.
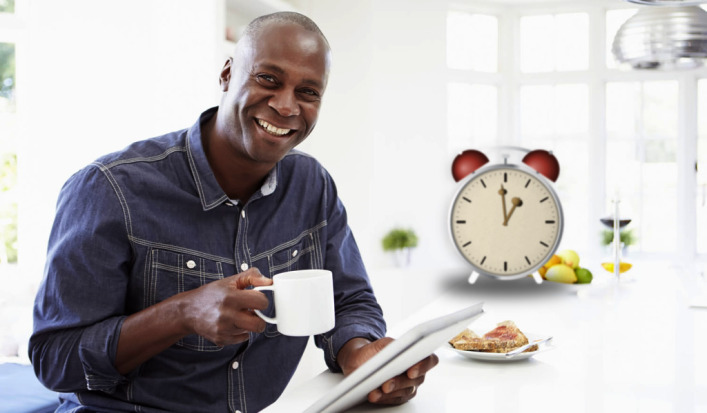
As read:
12,59
